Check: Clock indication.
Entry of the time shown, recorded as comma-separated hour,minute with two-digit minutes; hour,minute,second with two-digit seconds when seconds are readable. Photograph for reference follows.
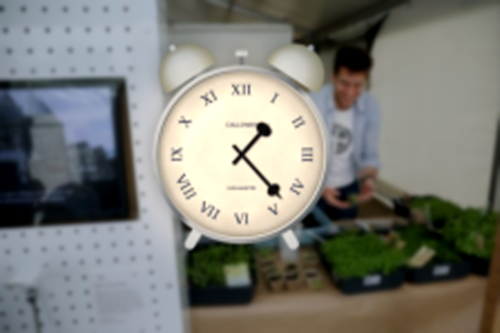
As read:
1,23
